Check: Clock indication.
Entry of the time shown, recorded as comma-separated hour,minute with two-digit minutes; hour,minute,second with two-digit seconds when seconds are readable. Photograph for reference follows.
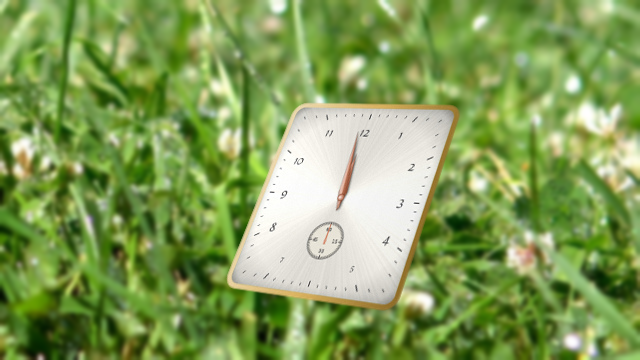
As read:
11,59
